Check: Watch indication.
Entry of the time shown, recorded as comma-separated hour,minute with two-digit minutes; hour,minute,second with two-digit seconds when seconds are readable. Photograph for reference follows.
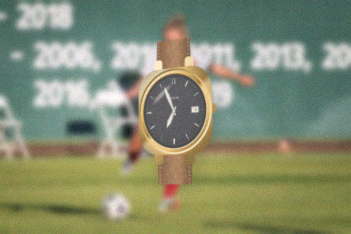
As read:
6,56
